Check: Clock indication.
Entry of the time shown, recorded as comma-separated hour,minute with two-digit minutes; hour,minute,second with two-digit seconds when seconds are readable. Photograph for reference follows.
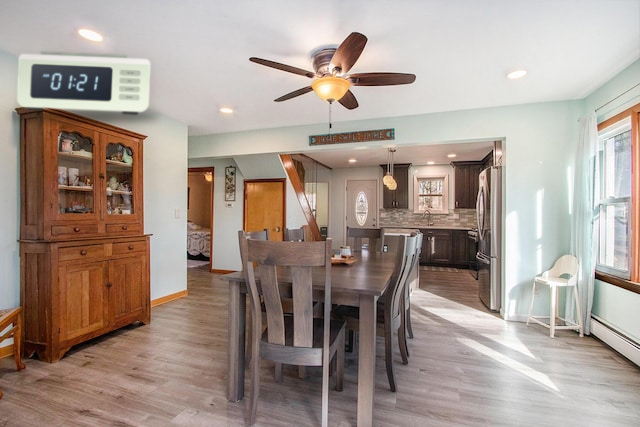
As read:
1,21
